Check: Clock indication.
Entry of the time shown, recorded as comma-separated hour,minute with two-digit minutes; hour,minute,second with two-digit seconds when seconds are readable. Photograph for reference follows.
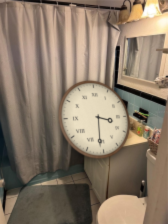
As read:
3,31
